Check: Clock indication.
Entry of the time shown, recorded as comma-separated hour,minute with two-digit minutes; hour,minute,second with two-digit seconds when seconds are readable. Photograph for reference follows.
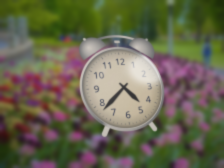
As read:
4,38
